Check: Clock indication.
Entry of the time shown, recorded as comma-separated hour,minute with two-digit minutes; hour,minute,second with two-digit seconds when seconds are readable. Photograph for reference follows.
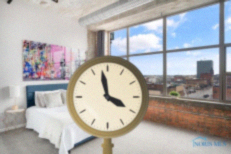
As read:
3,58
